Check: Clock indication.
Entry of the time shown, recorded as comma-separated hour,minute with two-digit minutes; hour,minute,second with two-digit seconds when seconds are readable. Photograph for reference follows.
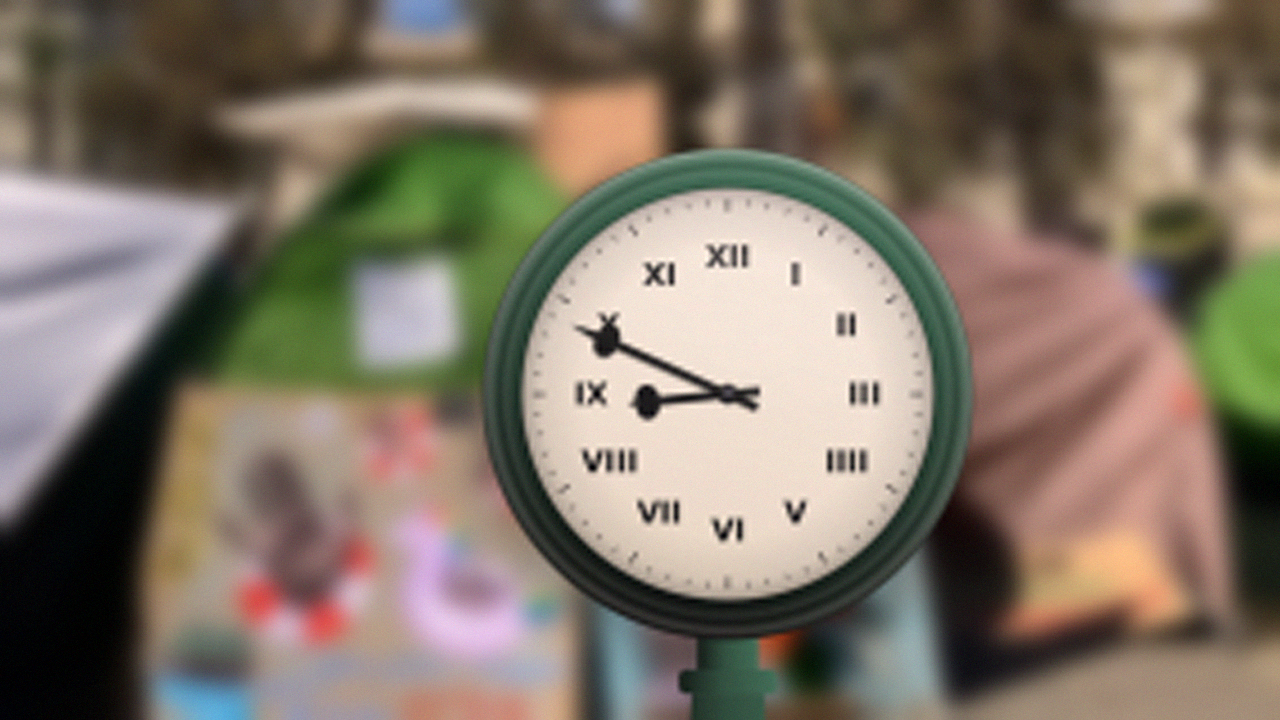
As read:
8,49
